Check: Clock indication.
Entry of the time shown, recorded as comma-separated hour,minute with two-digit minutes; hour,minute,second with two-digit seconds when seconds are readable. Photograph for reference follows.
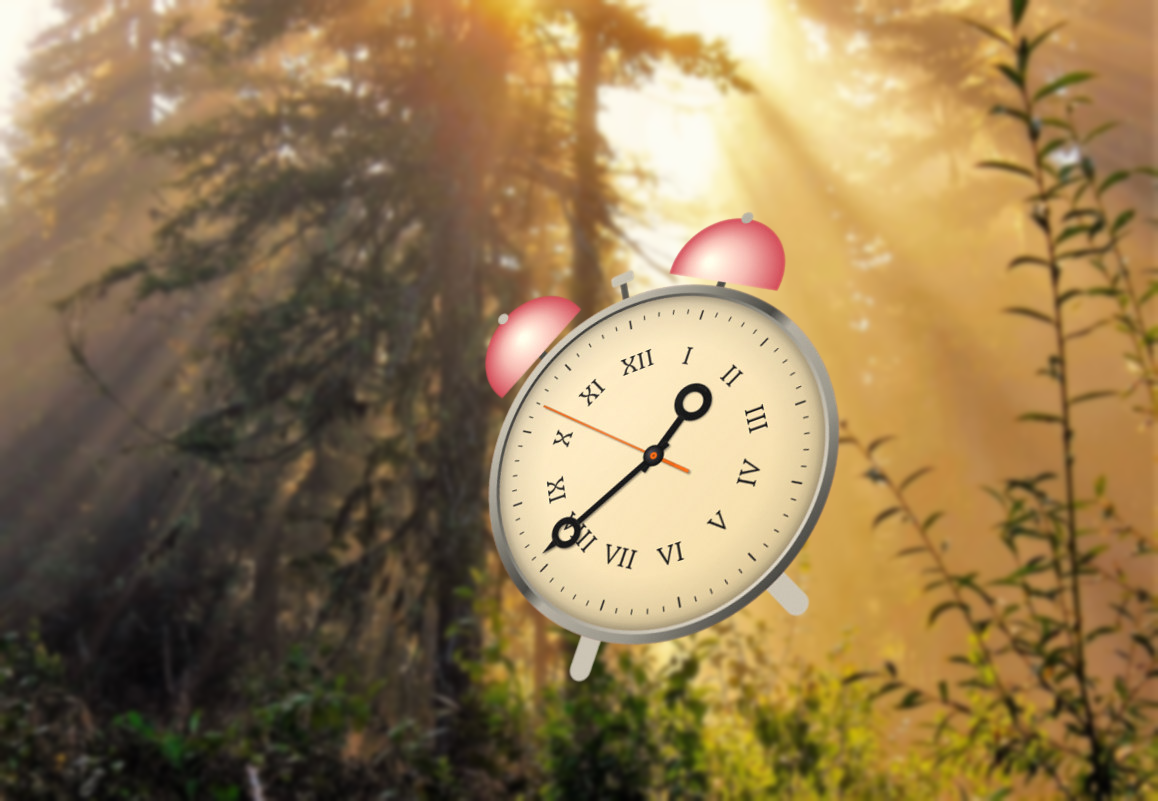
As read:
1,40,52
